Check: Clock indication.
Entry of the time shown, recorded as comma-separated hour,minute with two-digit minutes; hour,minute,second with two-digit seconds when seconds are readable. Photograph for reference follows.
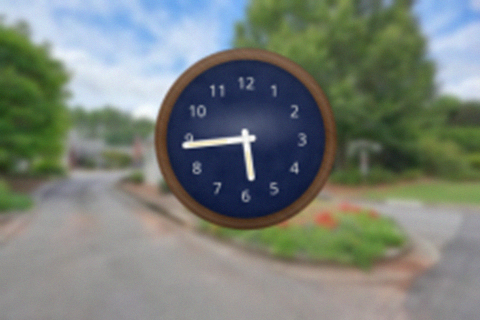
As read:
5,44
